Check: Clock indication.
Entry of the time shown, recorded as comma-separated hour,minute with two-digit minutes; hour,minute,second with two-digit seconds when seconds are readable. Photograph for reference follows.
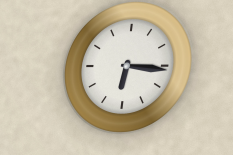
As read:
6,16
